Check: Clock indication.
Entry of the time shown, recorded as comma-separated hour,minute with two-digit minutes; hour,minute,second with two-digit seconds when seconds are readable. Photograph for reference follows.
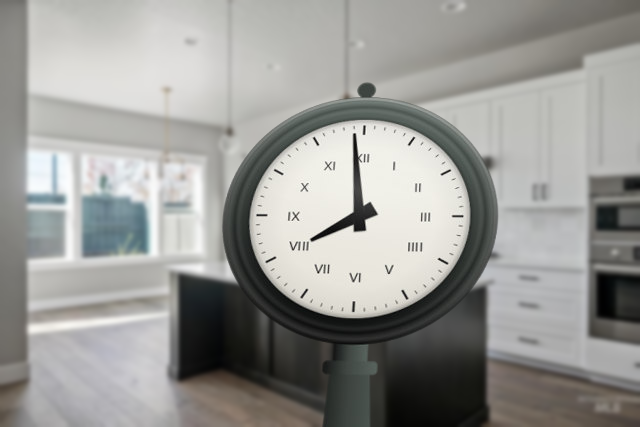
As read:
7,59
